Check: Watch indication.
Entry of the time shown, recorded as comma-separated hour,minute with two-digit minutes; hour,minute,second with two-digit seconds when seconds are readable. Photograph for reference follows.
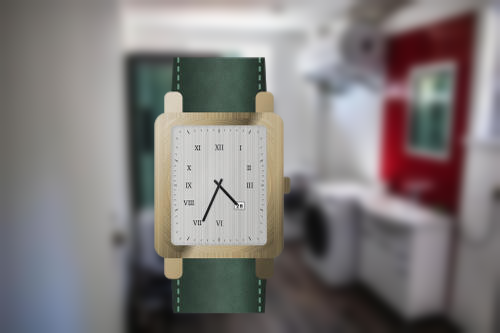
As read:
4,34
